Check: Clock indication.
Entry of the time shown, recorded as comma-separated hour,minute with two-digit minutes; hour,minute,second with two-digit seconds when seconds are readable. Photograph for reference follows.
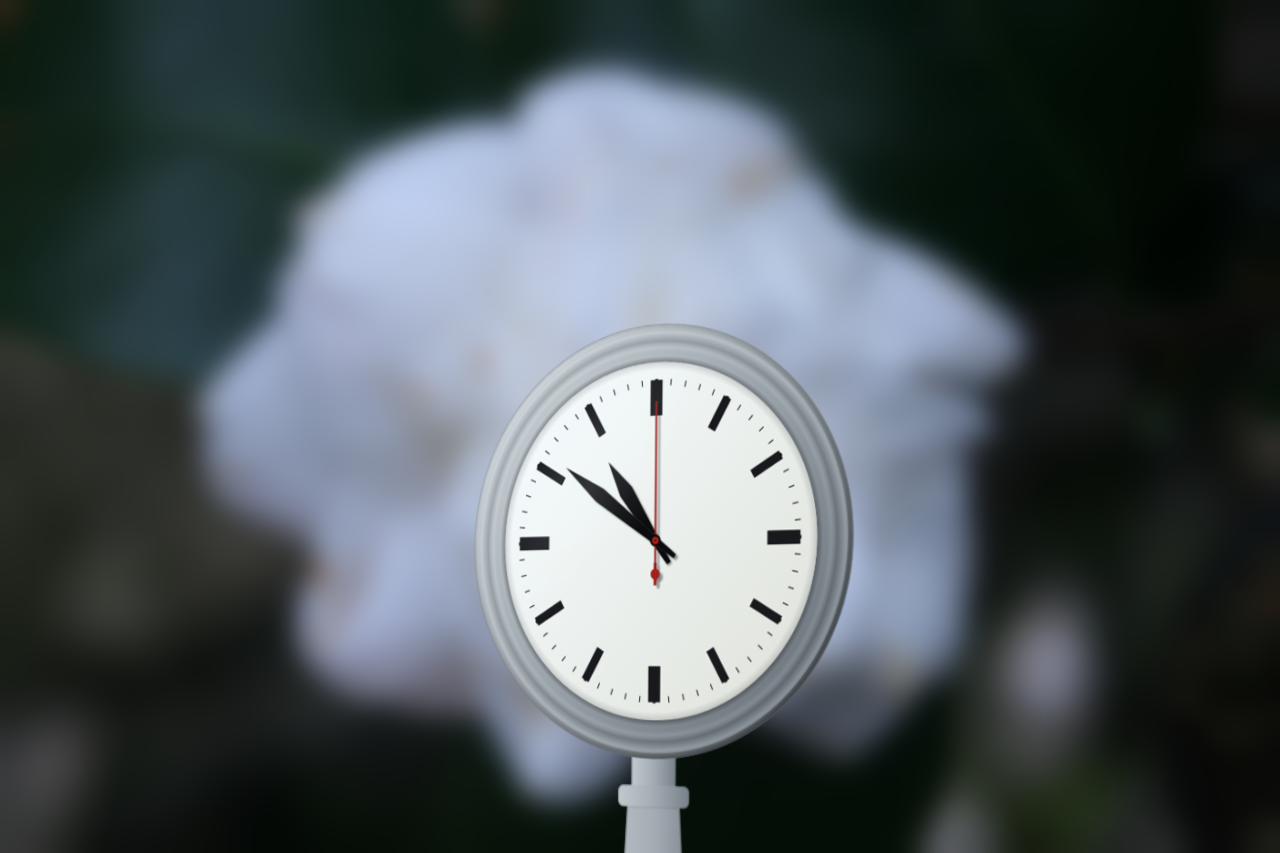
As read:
10,51,00
